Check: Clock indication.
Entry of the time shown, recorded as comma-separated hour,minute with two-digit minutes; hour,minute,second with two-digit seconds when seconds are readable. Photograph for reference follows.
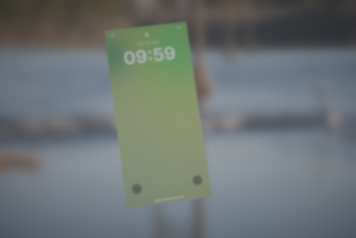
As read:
9,59
